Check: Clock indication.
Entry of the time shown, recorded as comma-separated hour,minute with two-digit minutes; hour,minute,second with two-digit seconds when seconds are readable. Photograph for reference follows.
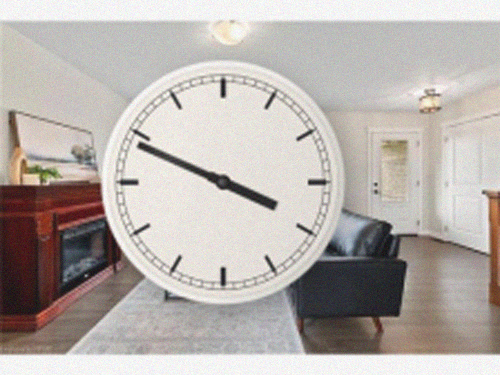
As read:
3,49
